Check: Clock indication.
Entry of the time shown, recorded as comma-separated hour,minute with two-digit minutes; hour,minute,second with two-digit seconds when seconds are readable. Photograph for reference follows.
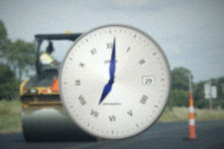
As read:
7,01
